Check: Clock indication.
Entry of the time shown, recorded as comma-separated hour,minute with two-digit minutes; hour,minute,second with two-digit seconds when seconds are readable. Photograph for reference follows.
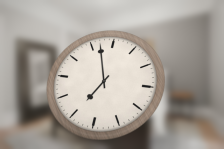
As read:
6,57
